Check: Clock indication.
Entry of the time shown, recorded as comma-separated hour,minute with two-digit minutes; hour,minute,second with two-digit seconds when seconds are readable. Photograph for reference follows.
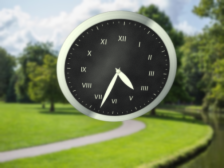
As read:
4,33
